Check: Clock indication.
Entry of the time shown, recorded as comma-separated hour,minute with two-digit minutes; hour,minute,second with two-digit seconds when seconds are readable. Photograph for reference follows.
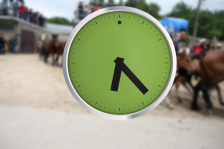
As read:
6,23
